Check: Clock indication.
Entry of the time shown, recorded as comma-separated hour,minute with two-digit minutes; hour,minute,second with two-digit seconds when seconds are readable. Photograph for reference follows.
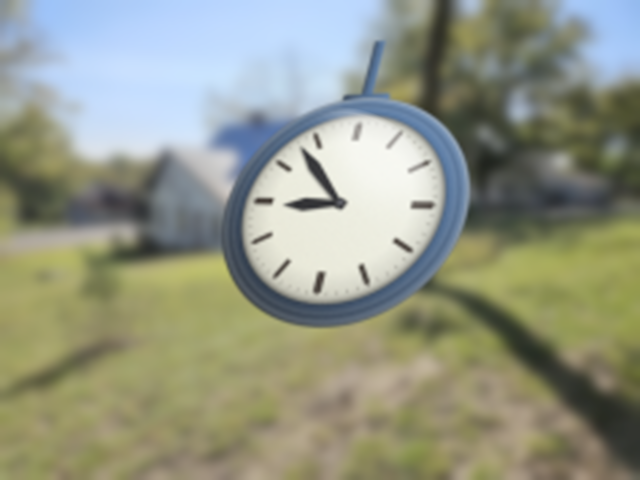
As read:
8,53
